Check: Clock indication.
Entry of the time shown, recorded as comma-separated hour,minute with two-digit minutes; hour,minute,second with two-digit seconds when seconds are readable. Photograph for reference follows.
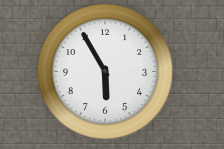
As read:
5,55
